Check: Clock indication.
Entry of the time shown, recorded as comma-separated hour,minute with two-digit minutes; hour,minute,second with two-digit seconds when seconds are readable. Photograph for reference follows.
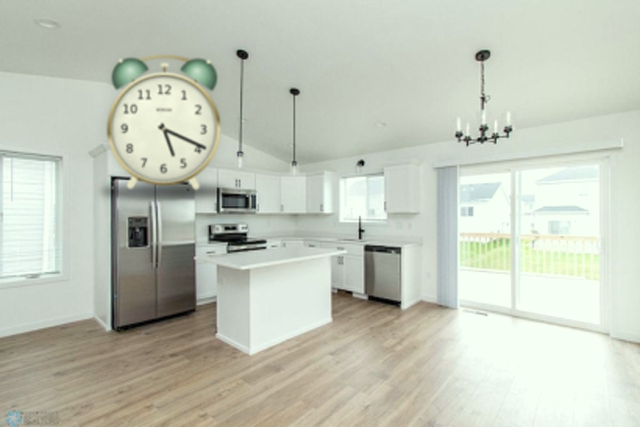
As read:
5,19
